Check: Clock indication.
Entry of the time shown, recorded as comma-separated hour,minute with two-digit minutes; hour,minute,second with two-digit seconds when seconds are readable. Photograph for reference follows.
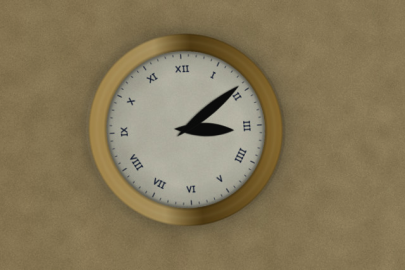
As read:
3,09
